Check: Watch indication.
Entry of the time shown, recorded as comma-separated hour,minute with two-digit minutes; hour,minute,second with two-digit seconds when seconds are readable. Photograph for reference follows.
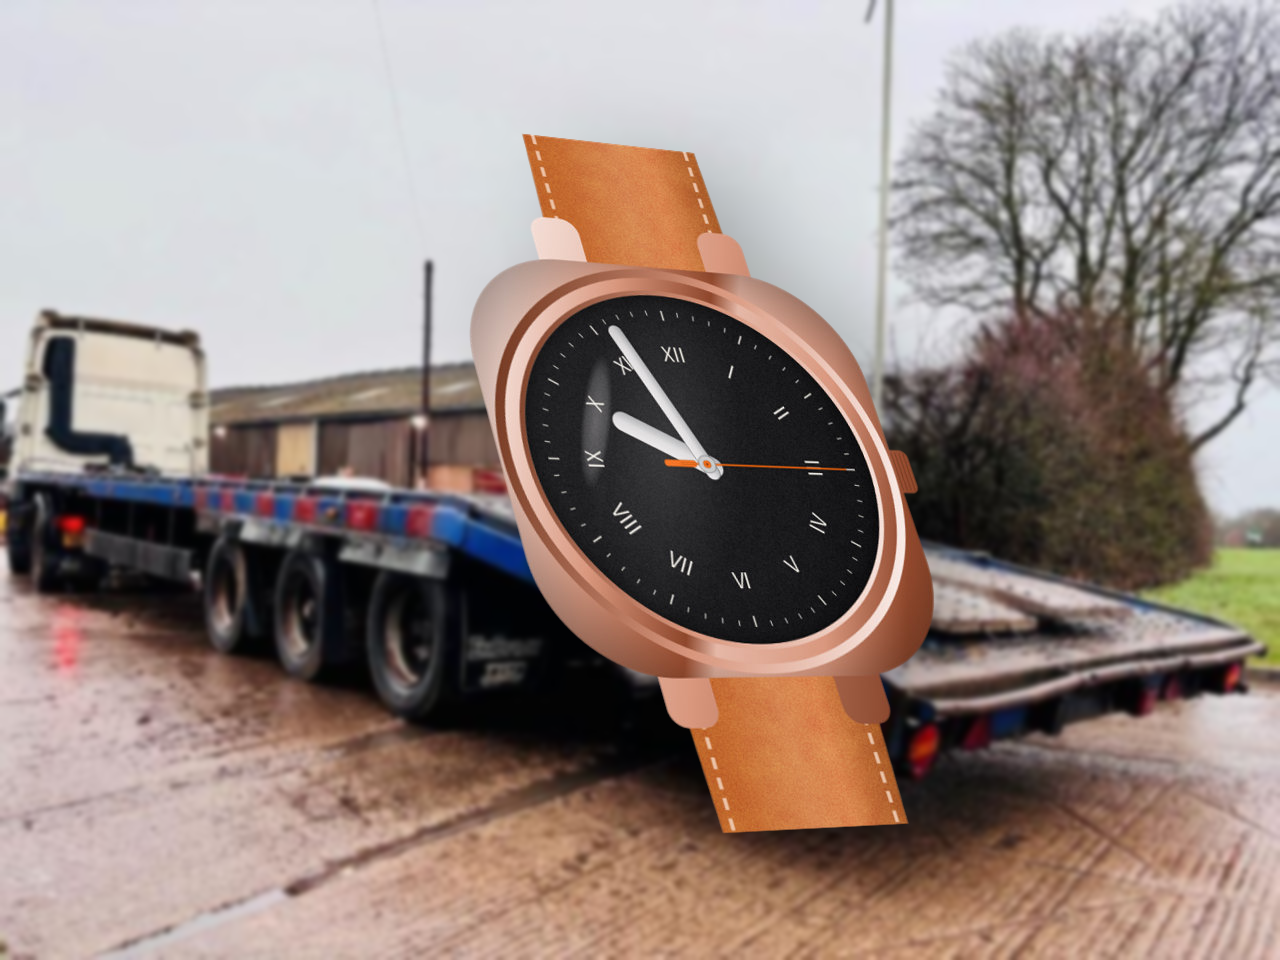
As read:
9,56,15
